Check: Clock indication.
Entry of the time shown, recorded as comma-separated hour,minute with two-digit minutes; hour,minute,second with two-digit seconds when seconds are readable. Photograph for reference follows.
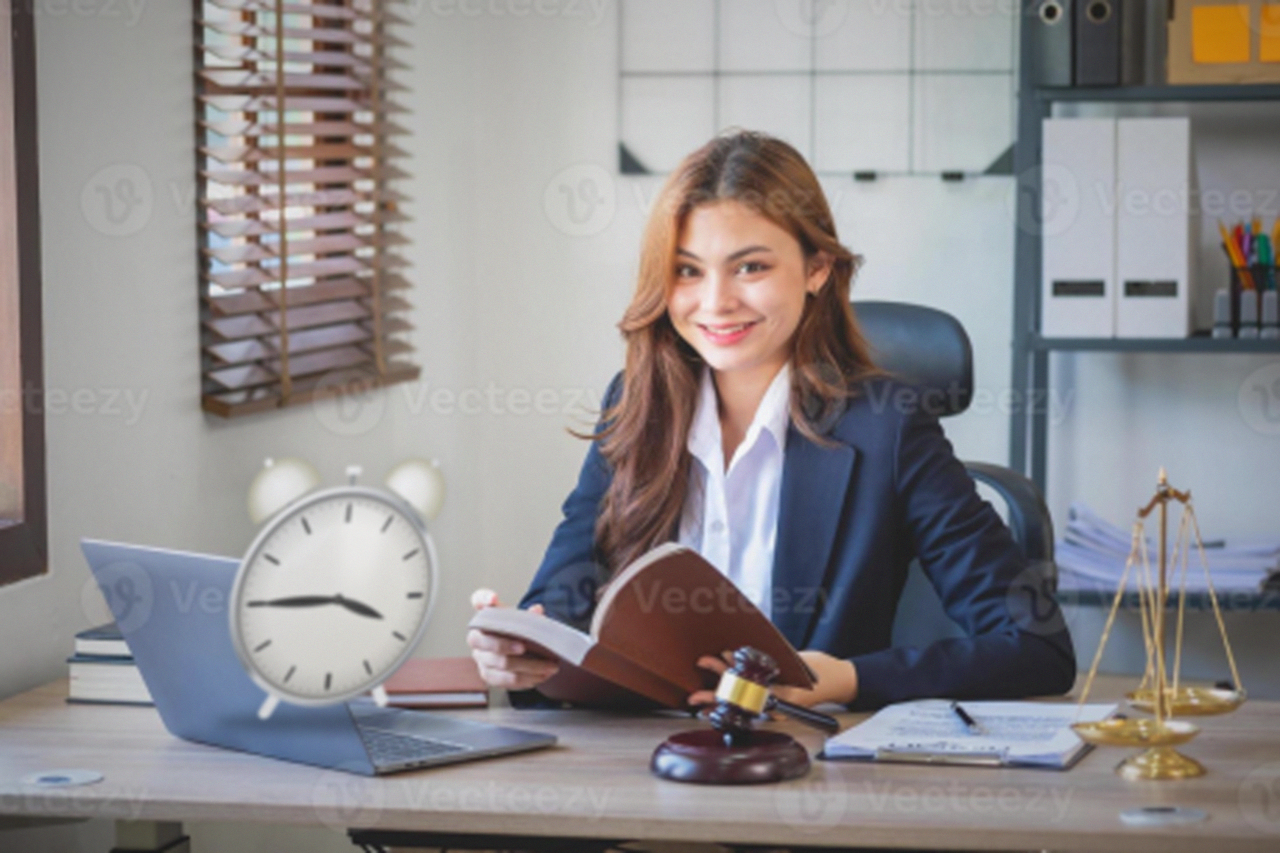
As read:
3,45
